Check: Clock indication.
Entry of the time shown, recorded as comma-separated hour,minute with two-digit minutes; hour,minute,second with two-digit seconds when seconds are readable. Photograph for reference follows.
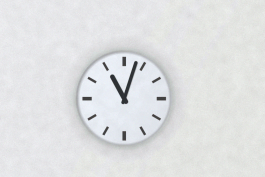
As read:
11,03
